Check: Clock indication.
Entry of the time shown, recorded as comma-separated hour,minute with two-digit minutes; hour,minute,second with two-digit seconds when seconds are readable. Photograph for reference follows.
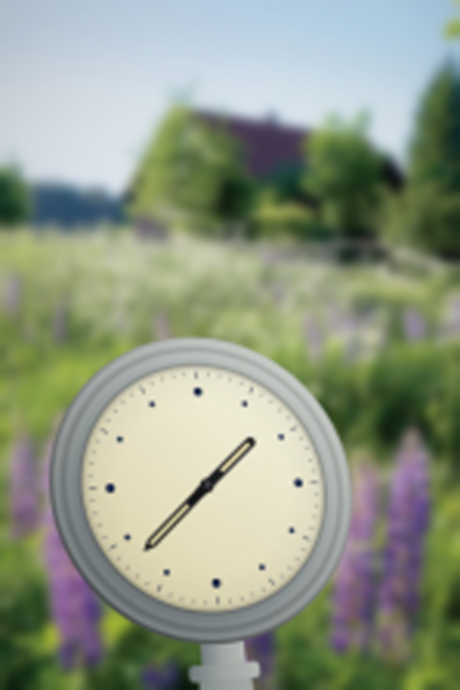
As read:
1,38
